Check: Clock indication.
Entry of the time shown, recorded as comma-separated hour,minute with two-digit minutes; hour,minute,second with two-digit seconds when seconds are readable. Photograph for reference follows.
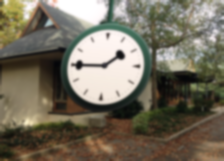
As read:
1,45
